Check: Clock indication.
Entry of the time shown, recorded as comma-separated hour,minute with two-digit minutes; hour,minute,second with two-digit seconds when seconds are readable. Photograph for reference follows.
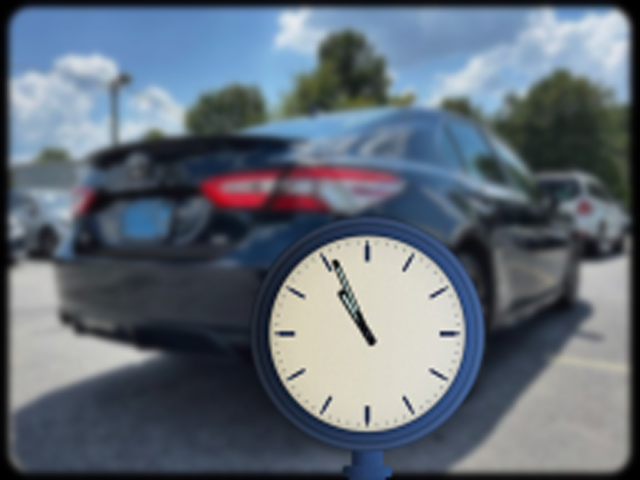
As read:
10,56
